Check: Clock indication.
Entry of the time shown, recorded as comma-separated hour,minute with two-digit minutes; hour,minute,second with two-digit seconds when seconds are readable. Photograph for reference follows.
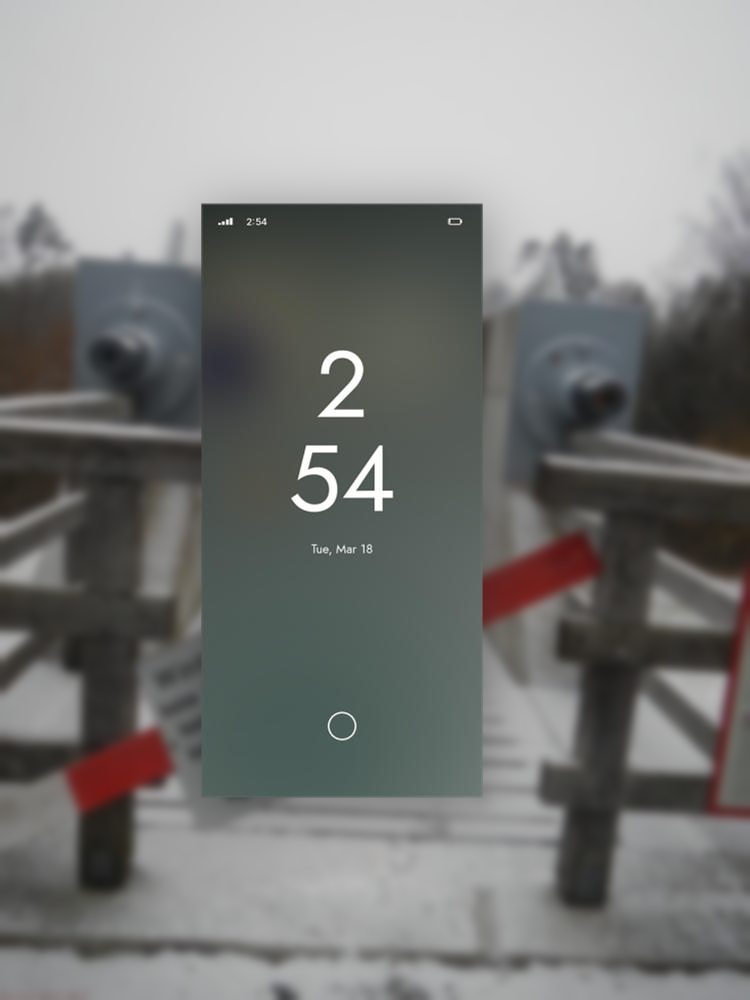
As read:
2,54
